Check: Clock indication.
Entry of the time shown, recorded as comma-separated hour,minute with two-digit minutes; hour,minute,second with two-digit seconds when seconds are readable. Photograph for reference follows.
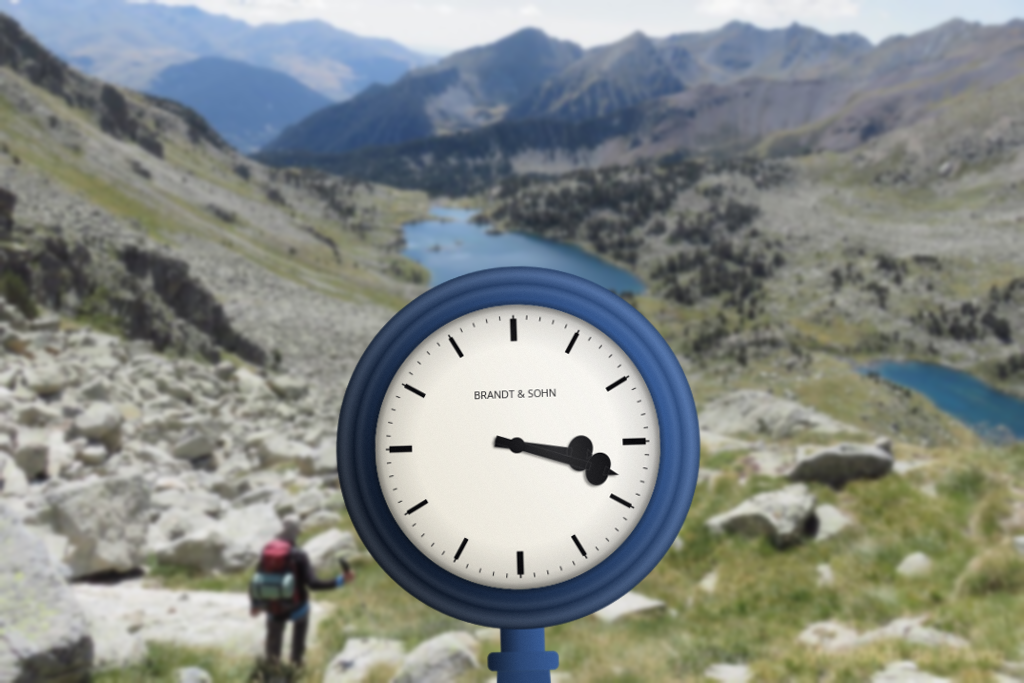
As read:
3,18
